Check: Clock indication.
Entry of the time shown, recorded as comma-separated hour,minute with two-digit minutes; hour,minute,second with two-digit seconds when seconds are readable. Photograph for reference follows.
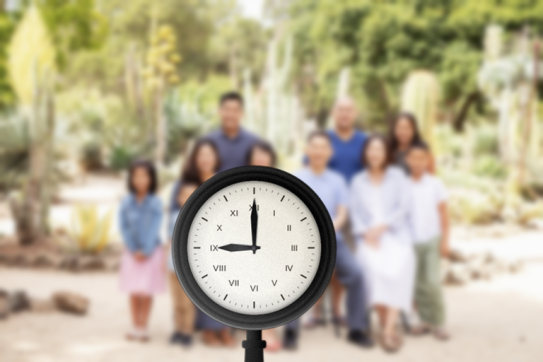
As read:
9,00
